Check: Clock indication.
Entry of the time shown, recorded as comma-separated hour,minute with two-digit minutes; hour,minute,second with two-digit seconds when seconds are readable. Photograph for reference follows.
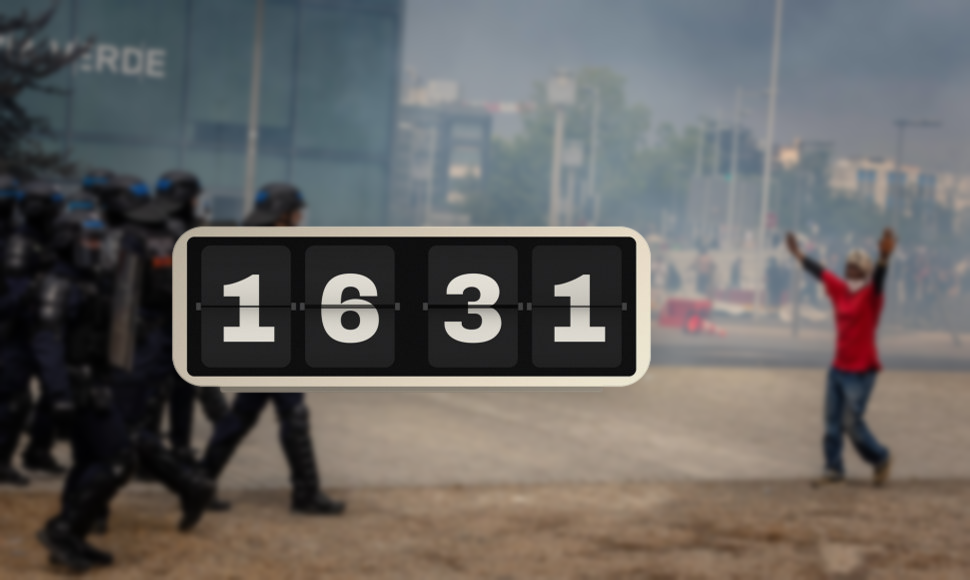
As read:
16,31
